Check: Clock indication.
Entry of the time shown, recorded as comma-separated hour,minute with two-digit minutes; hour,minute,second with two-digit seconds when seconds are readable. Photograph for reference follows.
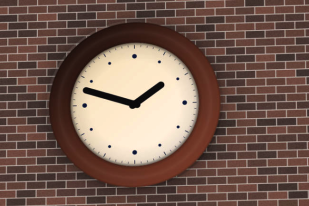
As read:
1,48
